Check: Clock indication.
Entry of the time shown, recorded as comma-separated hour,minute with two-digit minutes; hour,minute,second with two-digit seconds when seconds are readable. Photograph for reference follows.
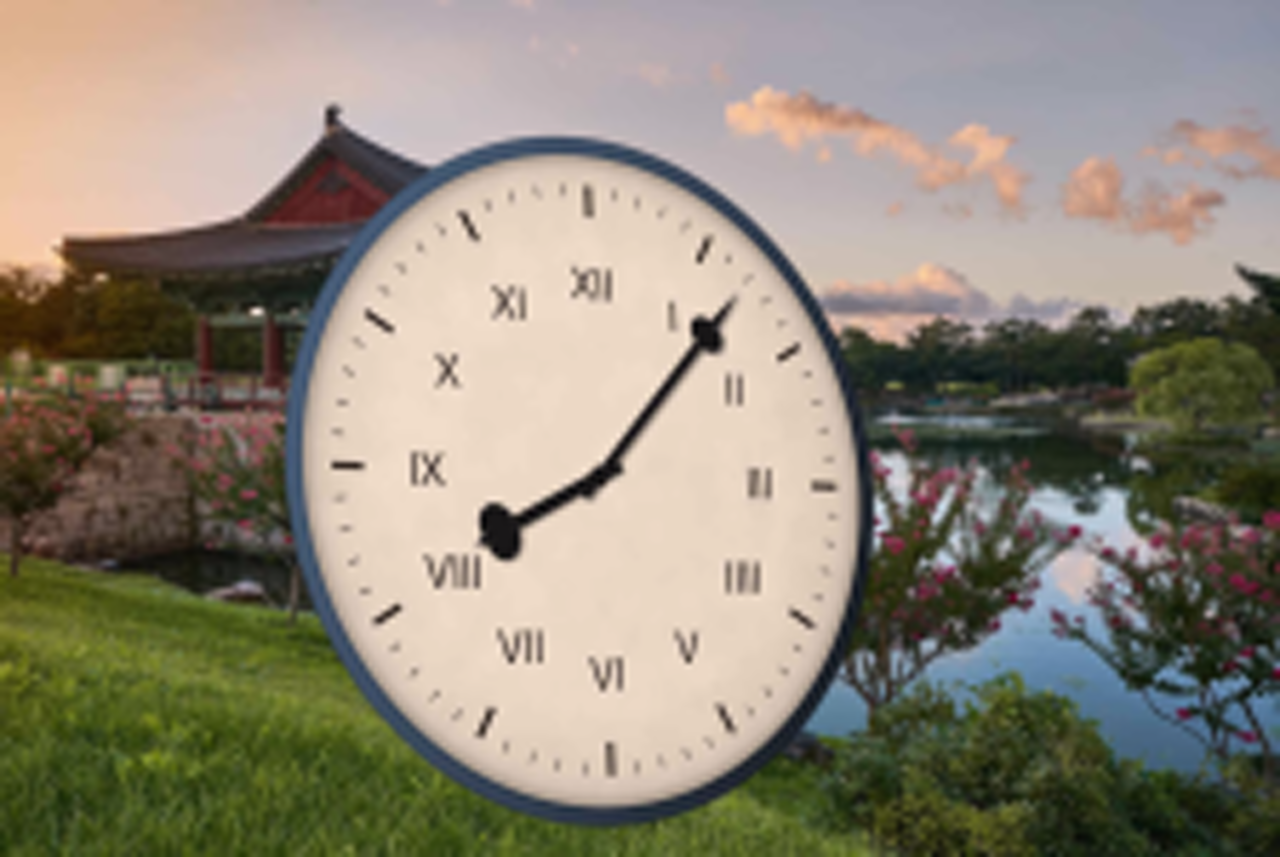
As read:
8,07
